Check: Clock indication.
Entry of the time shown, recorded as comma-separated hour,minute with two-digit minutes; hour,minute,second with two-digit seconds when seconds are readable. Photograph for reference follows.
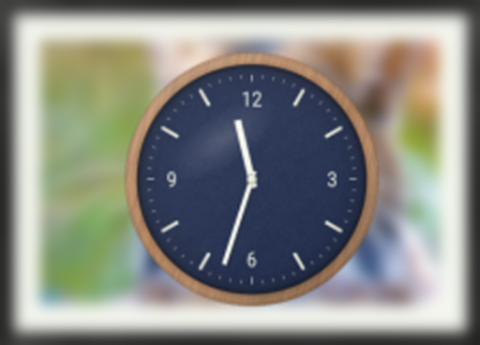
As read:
11,33
